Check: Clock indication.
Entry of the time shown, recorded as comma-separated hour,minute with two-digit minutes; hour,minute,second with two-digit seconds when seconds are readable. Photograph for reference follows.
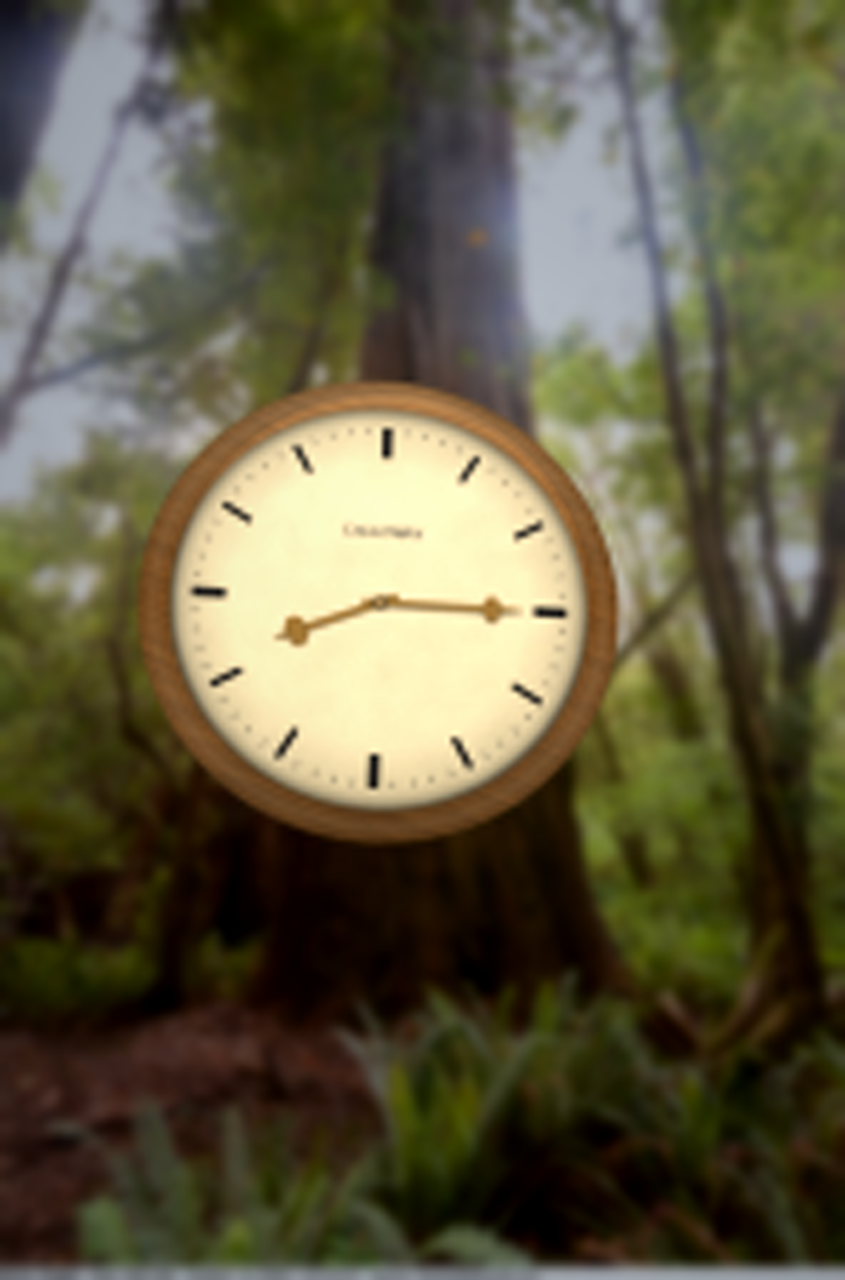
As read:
8,15
